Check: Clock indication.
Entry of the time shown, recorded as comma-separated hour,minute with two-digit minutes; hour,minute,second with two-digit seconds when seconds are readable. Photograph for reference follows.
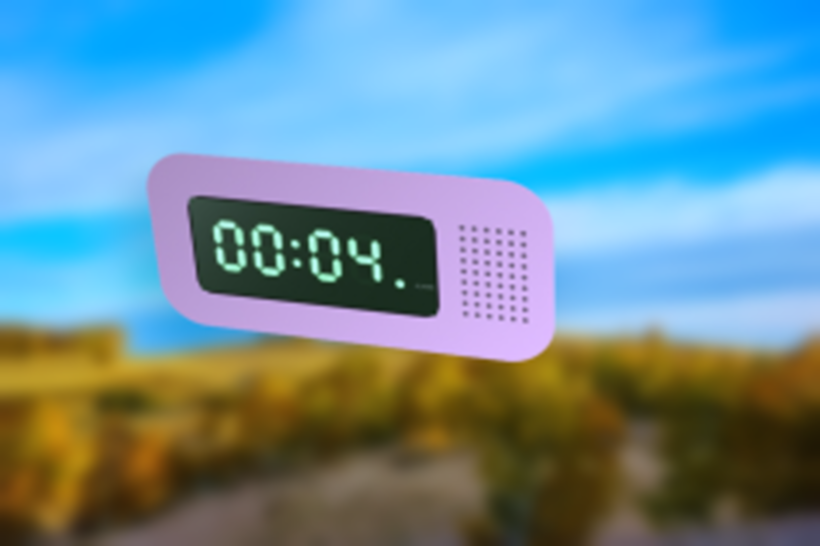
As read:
0,04
